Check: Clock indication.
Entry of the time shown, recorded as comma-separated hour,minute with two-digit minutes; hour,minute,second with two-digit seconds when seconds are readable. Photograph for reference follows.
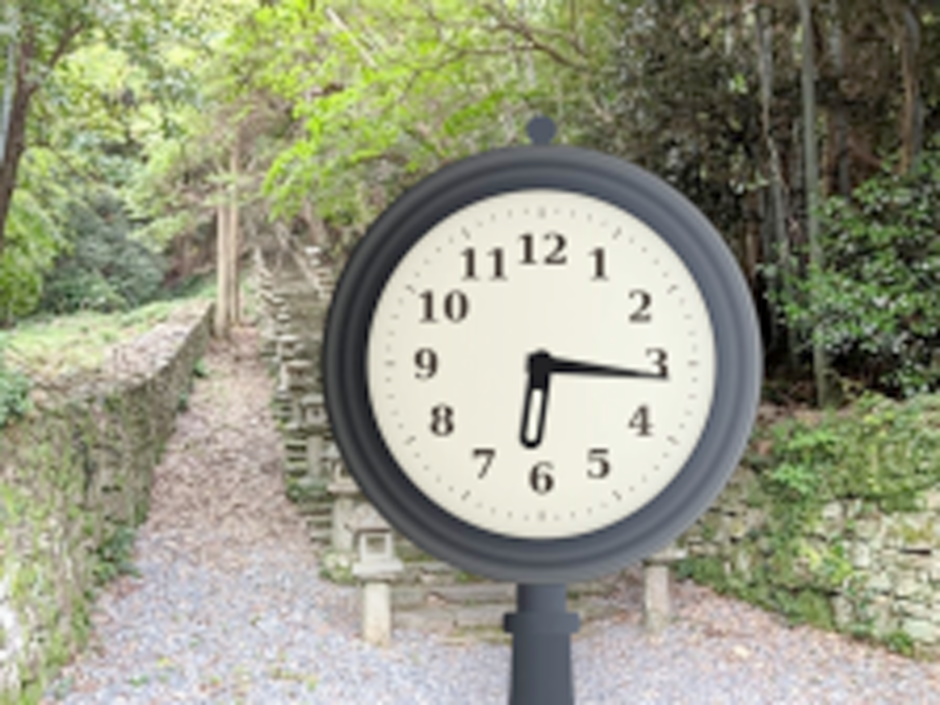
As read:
6,16
